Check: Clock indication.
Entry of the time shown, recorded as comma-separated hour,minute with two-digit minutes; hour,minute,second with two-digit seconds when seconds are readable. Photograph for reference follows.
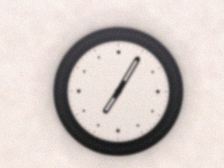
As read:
7,05
